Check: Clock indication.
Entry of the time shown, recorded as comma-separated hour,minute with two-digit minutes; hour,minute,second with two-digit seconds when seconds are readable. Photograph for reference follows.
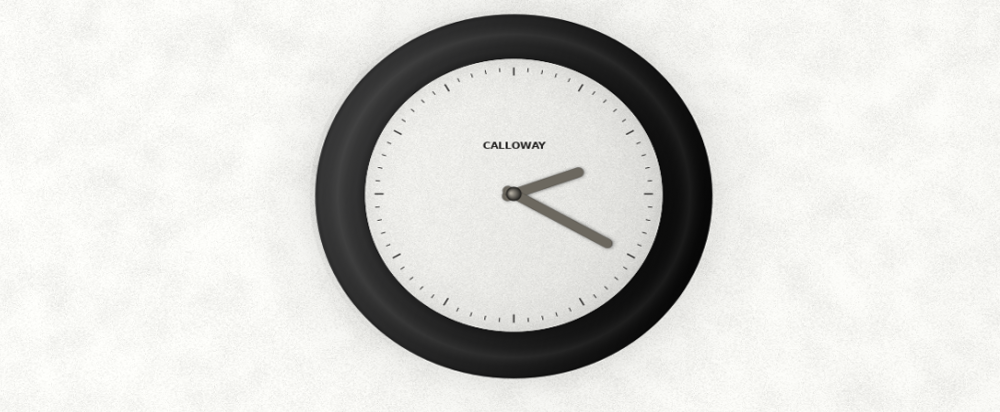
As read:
2,20
